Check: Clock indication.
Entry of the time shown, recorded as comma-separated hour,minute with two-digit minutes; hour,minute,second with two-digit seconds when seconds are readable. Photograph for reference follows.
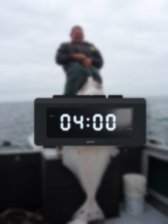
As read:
4,00
